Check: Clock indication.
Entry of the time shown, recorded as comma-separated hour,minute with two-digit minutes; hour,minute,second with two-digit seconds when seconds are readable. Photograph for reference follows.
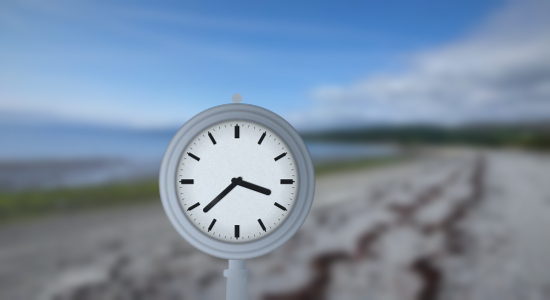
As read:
3,38
